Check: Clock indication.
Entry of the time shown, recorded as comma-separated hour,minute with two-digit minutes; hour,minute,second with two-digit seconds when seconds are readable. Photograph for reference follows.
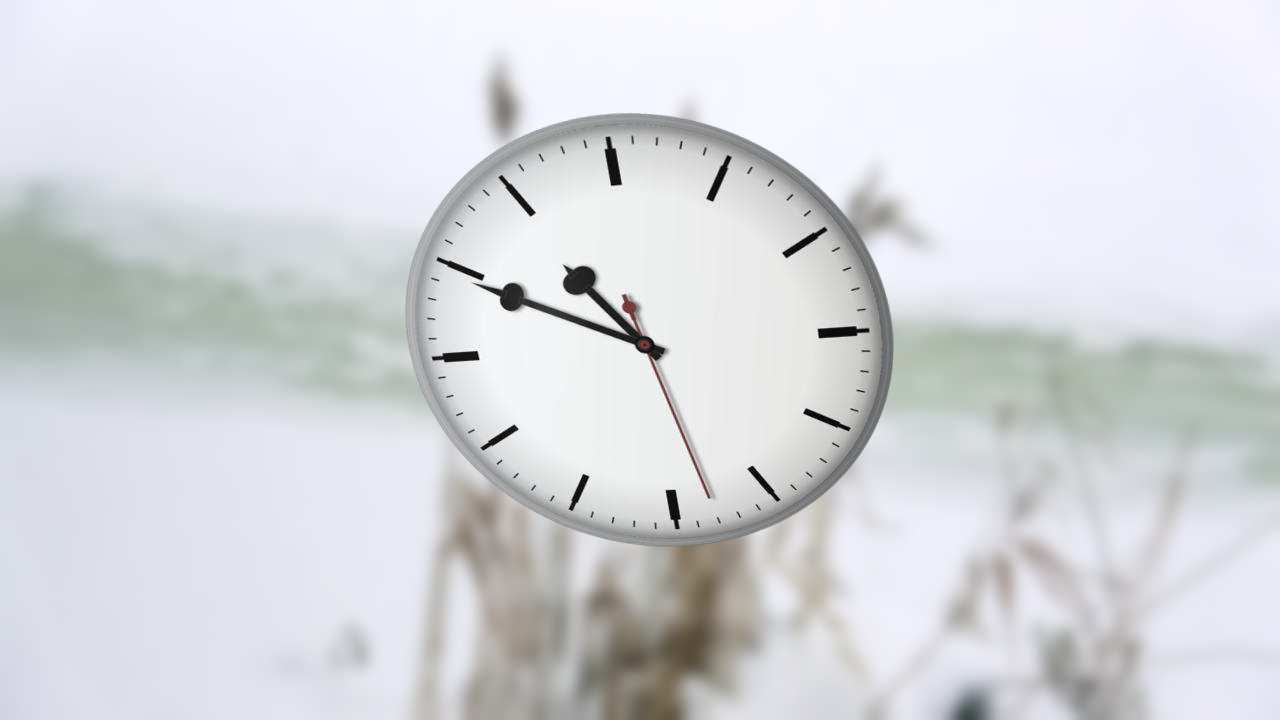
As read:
10,49,28
